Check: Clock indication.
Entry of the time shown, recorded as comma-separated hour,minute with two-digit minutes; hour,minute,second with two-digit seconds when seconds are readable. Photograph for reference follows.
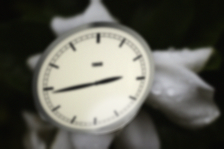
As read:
2,44
